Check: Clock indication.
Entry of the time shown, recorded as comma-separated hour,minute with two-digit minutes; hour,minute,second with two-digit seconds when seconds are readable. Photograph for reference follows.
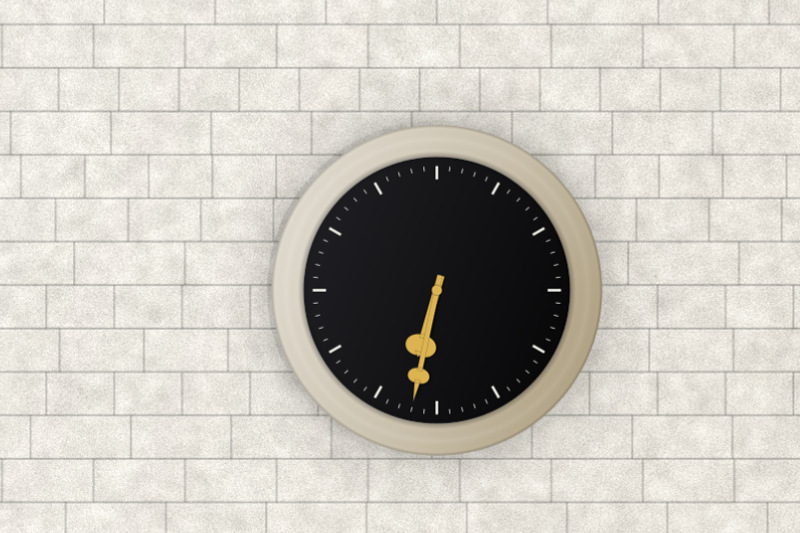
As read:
6,32
